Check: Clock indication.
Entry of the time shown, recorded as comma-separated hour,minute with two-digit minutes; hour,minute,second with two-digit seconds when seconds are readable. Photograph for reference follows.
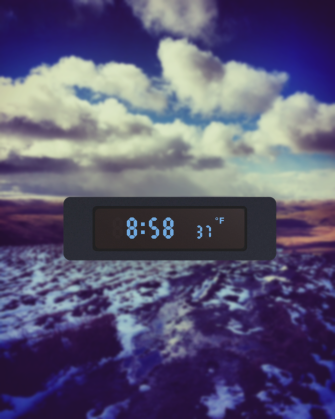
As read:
8,58
